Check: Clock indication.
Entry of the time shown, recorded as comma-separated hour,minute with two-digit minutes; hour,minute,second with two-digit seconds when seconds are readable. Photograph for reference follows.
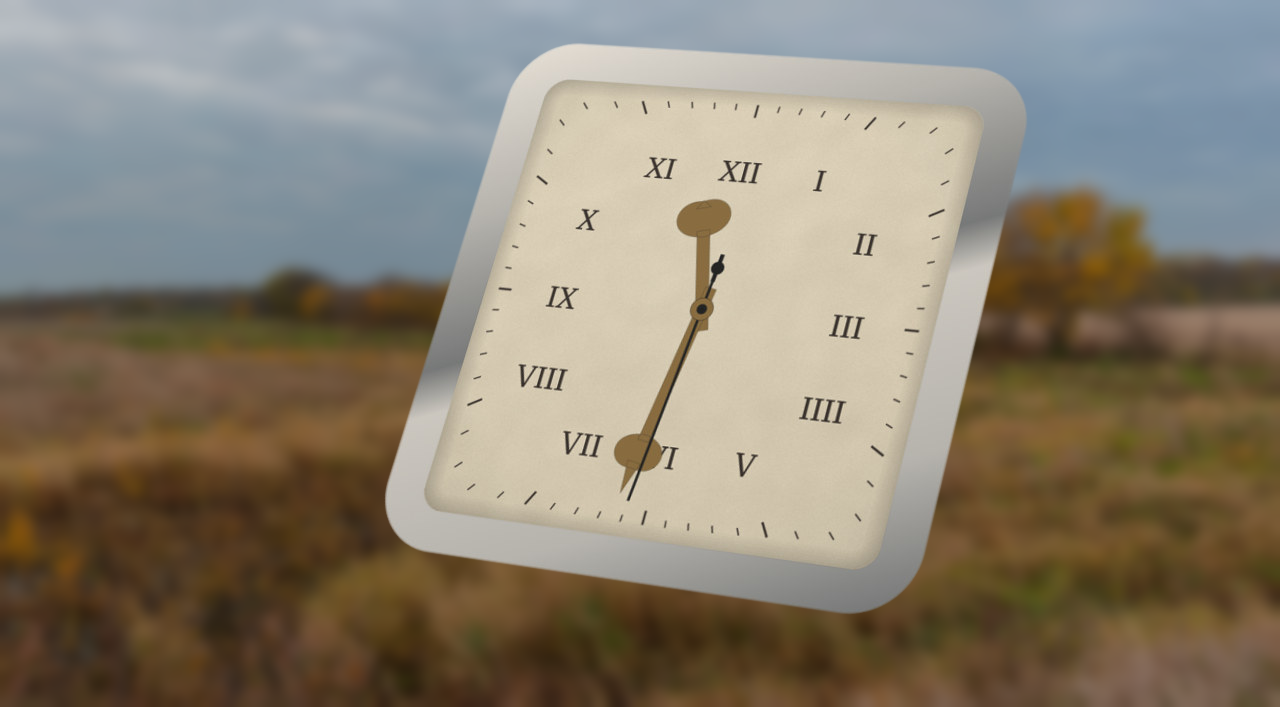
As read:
11,31,31
